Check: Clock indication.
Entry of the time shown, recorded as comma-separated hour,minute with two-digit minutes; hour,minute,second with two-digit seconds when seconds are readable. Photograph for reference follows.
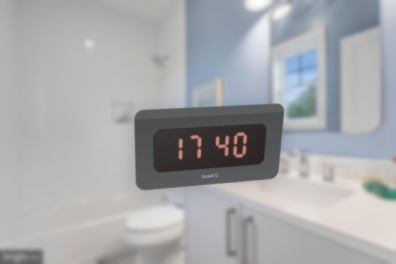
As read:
17,40
